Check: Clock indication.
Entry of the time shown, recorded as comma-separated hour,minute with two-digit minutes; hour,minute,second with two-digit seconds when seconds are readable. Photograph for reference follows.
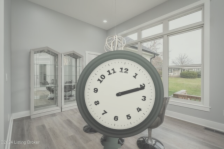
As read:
2,11
